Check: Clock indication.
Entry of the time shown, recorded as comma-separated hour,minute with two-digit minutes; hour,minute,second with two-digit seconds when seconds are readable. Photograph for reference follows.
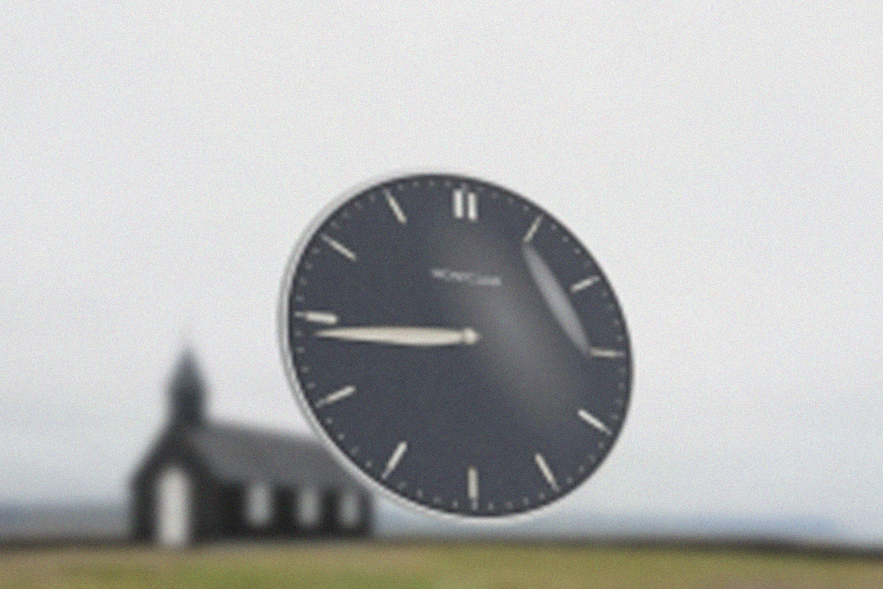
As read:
8,44
